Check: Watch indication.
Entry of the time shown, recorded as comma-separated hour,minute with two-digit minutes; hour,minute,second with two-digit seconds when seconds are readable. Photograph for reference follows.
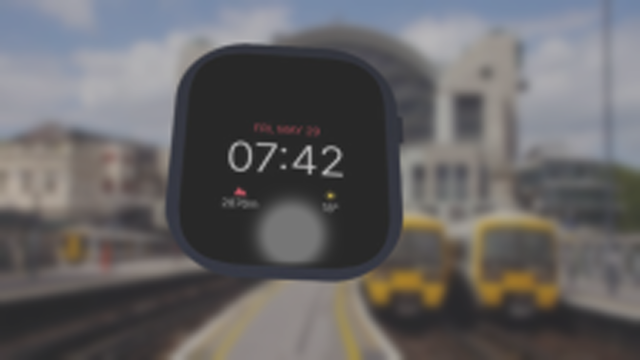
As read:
7,42
